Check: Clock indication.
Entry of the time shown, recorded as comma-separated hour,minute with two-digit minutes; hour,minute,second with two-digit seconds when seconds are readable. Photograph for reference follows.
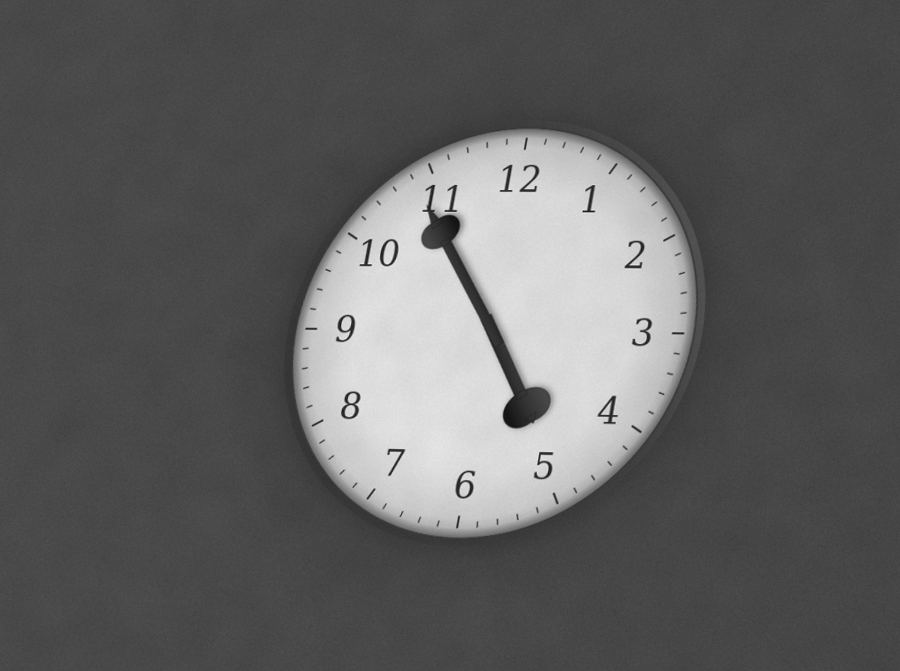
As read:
4,54
